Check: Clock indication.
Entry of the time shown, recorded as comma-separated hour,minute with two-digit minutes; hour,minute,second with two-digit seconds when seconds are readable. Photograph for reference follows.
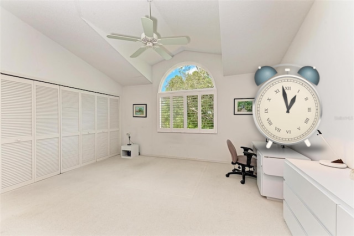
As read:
12,58
